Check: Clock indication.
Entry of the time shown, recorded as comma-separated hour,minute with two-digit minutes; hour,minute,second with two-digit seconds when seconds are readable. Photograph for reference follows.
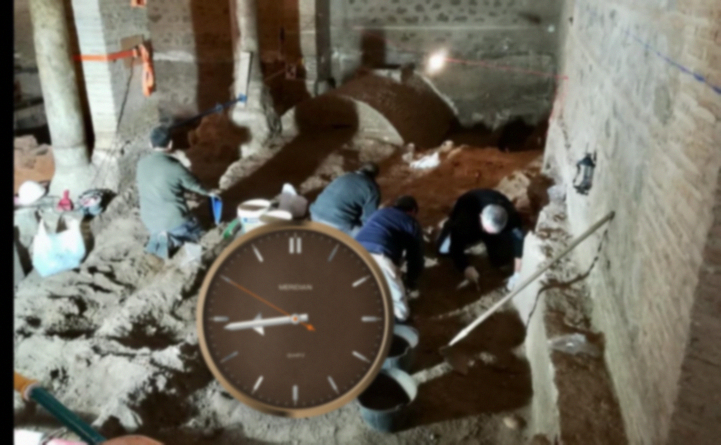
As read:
8,43,50
